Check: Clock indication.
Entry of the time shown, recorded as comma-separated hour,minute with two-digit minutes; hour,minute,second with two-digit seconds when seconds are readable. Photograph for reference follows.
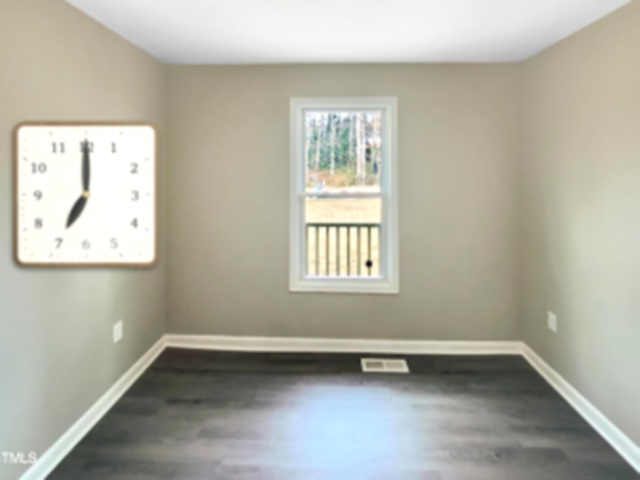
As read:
7,00
